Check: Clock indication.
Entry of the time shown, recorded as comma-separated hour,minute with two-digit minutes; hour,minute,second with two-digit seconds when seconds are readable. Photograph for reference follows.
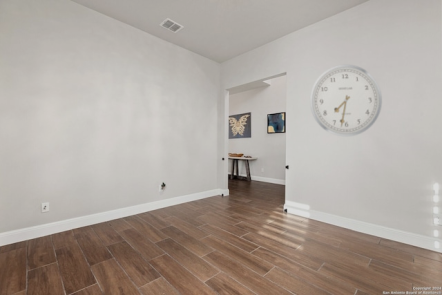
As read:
7,32
